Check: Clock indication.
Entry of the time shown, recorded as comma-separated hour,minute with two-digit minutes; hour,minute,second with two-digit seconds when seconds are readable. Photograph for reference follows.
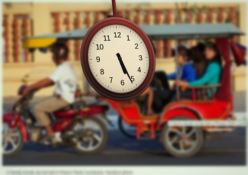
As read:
5,26
